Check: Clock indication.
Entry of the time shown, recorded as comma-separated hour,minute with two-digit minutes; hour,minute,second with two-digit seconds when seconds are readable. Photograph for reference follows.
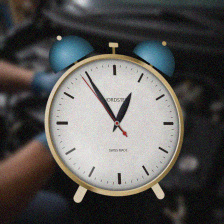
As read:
12,54,54
